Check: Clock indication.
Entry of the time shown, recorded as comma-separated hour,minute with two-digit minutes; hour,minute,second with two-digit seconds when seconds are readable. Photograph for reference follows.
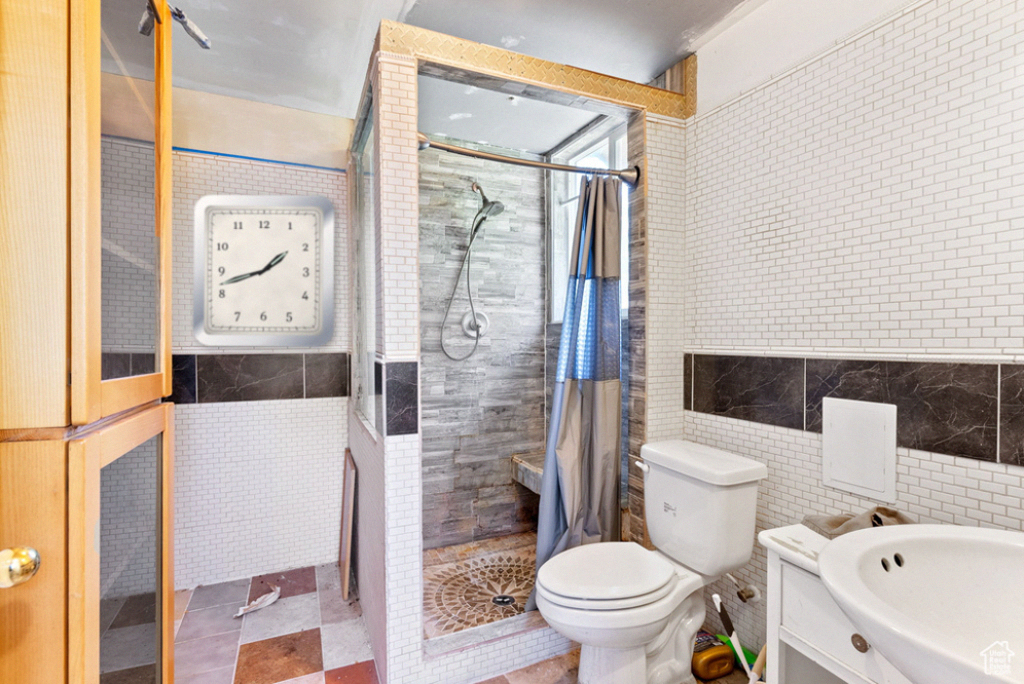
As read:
1,42
